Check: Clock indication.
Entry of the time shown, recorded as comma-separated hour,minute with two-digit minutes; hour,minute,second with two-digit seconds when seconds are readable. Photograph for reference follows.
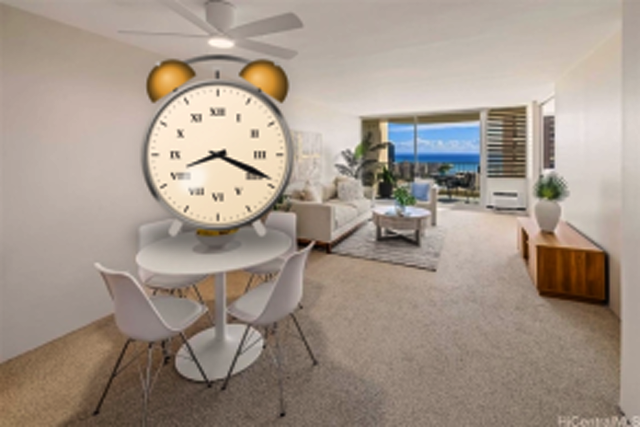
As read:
8,19
